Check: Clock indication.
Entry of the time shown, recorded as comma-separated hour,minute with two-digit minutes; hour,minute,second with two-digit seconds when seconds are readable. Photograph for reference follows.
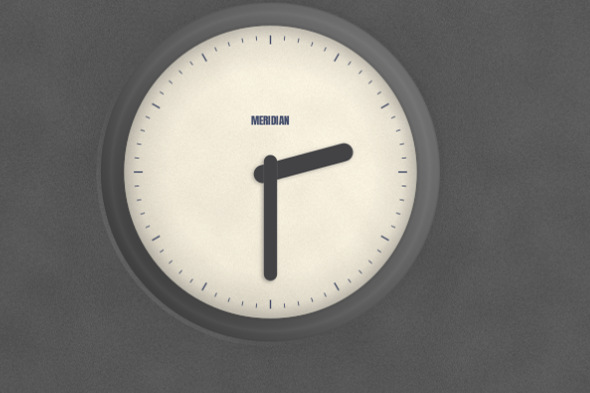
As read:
2,30
